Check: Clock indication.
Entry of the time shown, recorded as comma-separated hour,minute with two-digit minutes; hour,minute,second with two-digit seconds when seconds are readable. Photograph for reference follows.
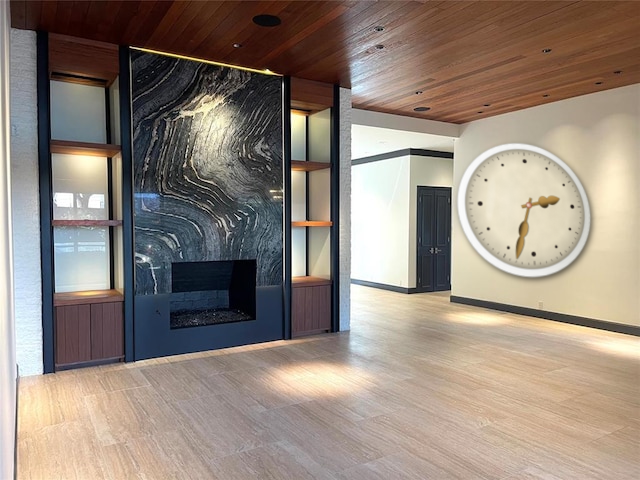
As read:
2,33
